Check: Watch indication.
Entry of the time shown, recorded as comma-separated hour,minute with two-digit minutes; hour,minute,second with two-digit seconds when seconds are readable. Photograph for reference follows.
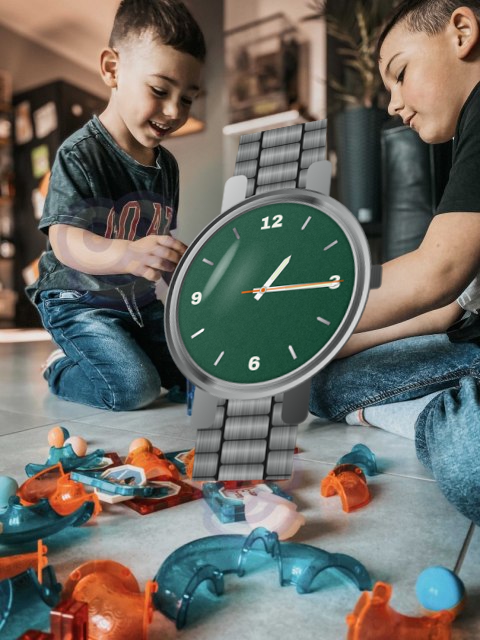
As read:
1,15,15
